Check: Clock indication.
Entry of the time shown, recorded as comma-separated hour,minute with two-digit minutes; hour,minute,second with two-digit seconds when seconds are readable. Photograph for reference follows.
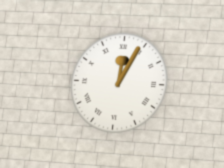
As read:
12,04
